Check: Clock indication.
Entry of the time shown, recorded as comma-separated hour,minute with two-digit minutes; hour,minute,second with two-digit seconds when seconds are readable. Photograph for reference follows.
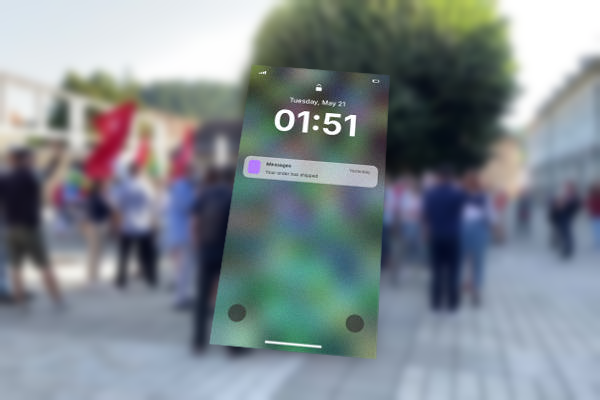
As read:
1,51
